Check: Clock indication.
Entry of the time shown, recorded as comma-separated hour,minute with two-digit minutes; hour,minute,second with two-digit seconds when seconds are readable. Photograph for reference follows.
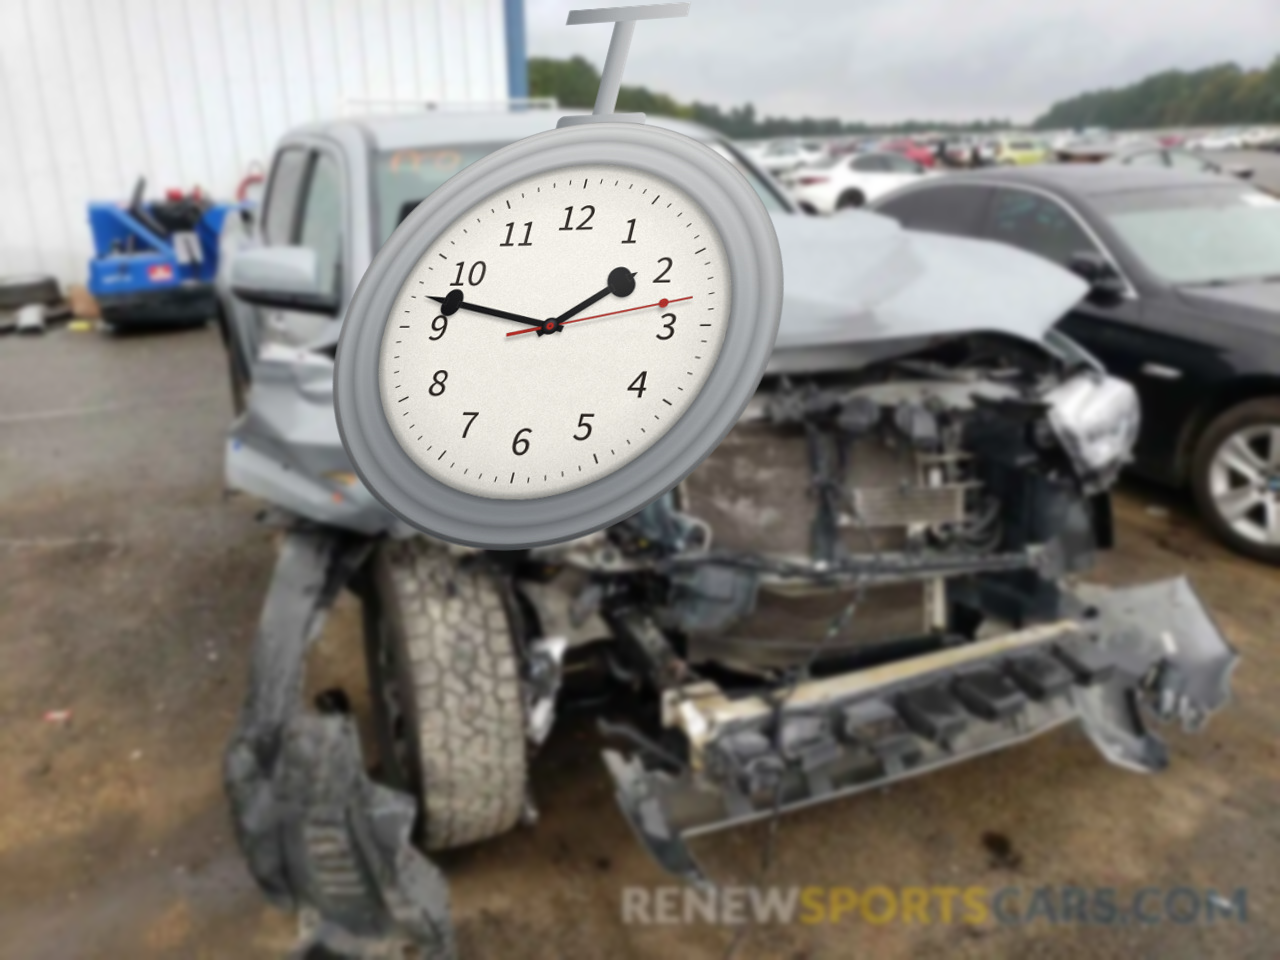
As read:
1,47,13
